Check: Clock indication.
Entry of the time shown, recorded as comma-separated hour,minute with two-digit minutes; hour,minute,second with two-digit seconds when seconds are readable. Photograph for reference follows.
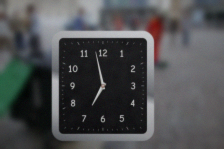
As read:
6,58
